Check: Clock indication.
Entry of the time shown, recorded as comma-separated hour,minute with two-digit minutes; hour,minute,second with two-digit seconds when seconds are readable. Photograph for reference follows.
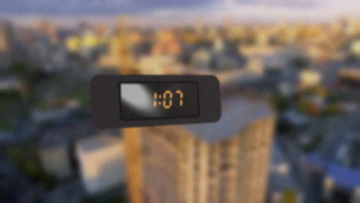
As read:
1,07
